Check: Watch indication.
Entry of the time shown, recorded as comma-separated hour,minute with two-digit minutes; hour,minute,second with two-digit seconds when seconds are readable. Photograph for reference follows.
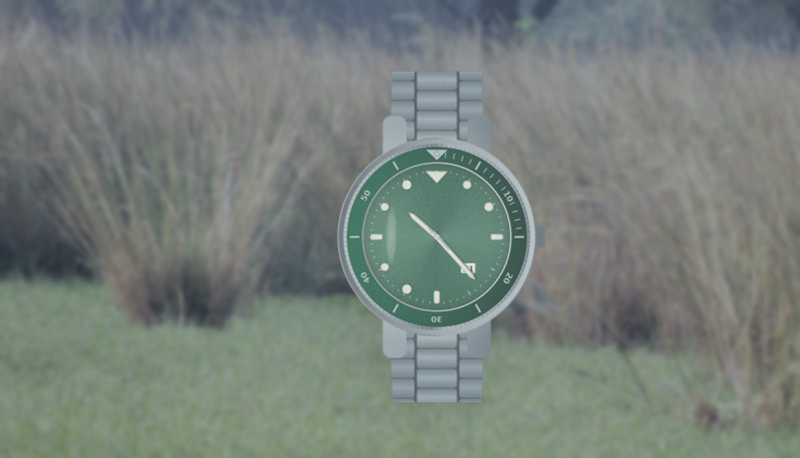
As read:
10,23
